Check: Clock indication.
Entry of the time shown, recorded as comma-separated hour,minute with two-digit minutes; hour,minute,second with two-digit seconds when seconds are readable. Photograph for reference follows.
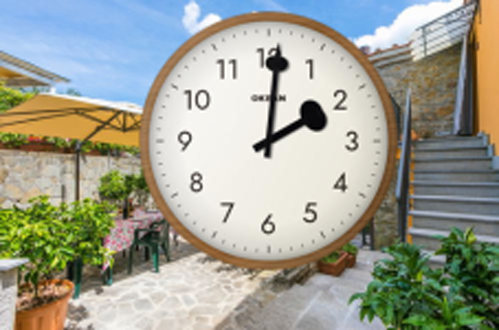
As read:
2,01
